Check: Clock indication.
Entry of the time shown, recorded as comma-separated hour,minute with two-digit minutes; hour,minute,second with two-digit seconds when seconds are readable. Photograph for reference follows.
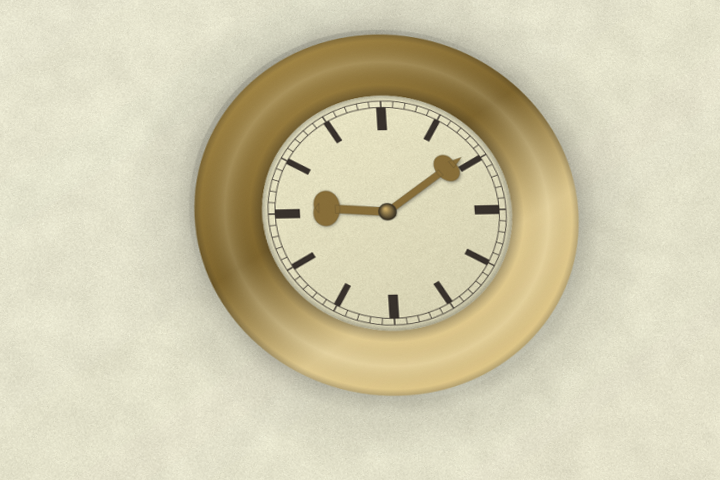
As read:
9,09
